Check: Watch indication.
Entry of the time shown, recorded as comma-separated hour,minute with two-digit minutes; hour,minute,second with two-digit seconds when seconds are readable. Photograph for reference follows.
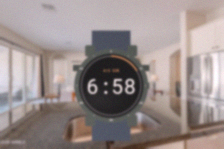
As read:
6,58
